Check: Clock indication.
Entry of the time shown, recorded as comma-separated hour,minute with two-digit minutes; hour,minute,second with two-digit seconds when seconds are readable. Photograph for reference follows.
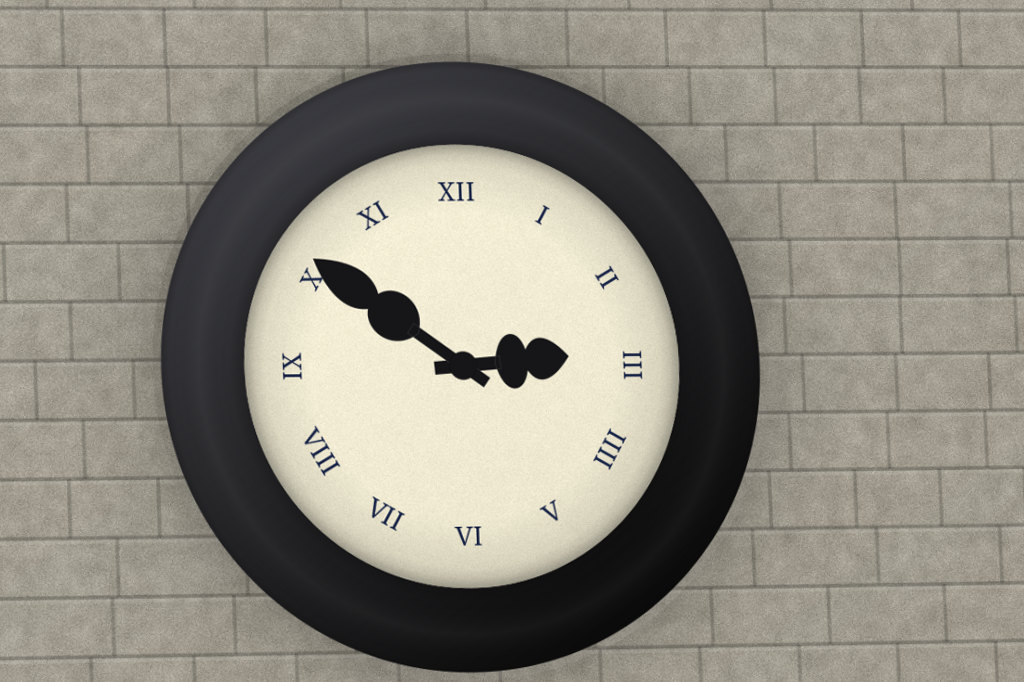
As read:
2,51
